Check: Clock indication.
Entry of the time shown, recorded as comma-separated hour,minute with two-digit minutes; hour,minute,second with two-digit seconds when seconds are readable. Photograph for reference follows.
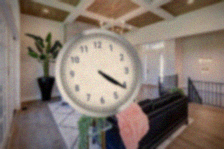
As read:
4,21
